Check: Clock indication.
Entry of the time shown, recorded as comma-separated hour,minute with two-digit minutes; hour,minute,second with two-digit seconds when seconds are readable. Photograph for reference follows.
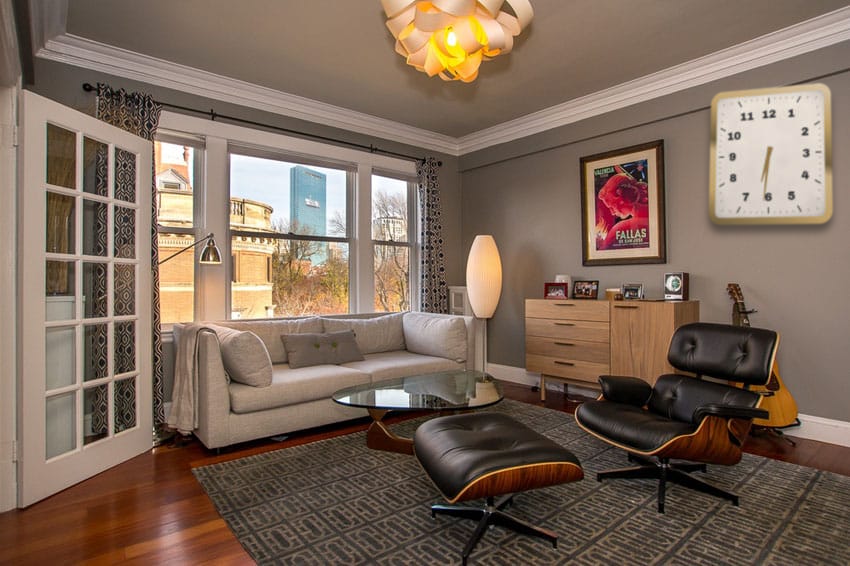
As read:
6,31
